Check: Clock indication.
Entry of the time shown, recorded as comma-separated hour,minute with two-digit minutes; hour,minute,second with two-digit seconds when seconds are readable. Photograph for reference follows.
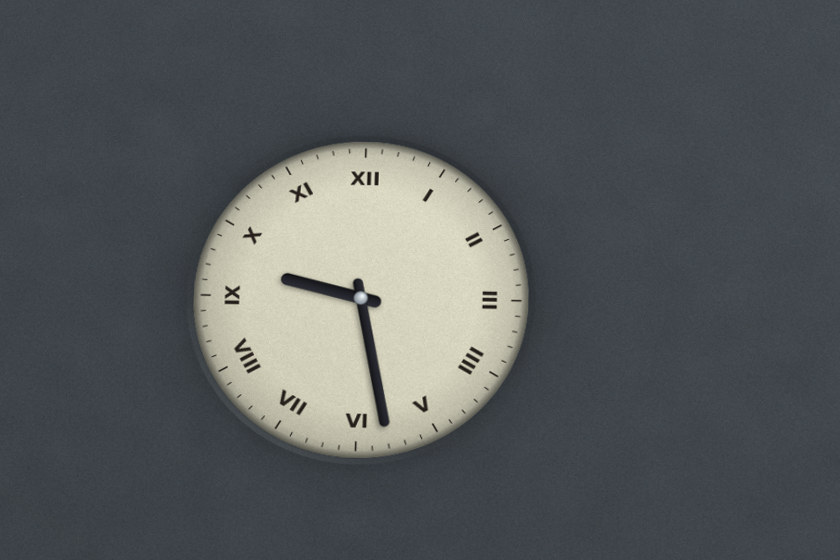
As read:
9,28
